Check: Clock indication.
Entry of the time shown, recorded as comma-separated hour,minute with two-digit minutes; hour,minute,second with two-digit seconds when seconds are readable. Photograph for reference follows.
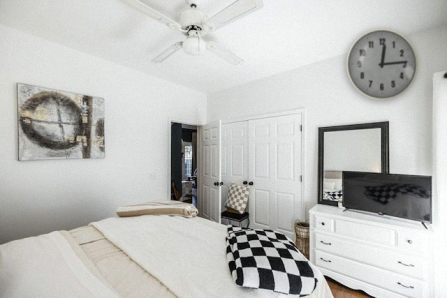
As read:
12,14
